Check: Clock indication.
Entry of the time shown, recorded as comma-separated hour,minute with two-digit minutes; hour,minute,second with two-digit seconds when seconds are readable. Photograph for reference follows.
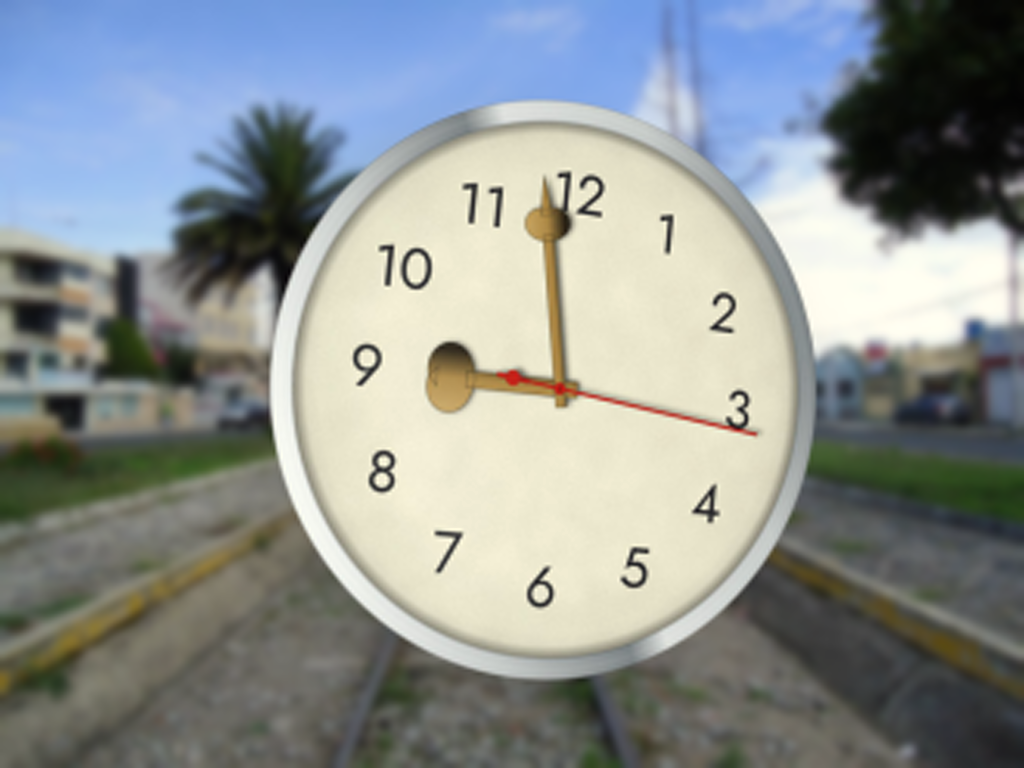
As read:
8,58,16
